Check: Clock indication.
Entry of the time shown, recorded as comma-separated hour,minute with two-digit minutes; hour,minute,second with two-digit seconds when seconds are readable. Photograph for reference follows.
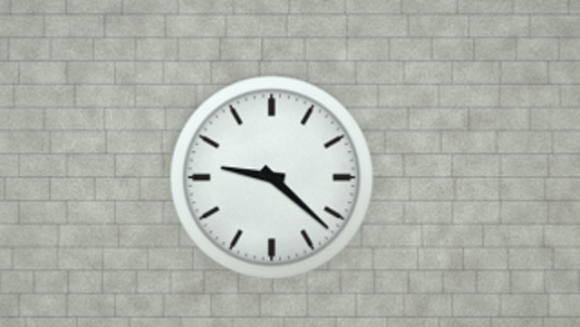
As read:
9,22
